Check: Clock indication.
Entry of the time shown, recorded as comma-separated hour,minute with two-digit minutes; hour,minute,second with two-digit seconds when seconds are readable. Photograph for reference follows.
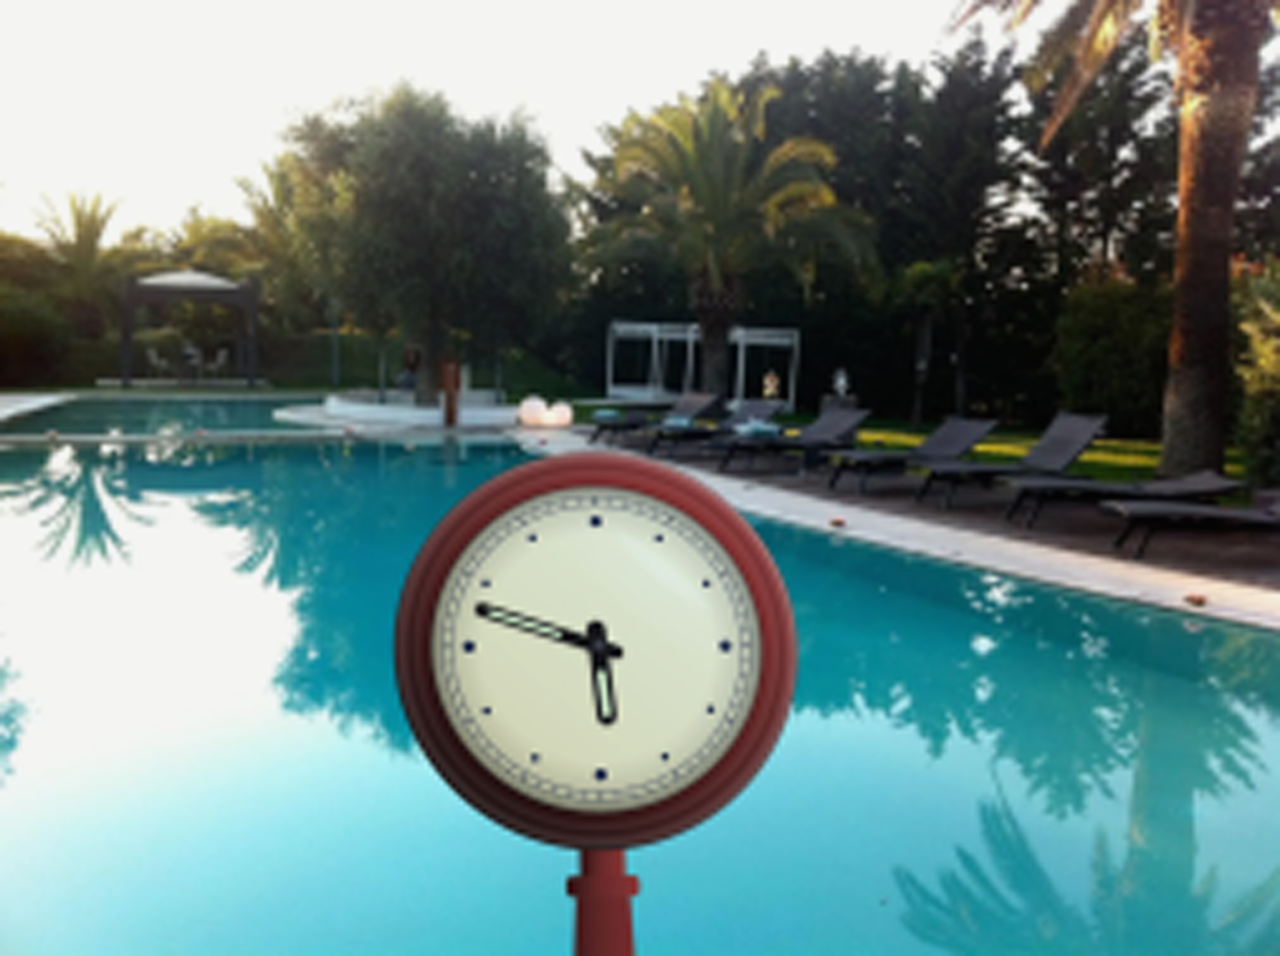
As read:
5,48
